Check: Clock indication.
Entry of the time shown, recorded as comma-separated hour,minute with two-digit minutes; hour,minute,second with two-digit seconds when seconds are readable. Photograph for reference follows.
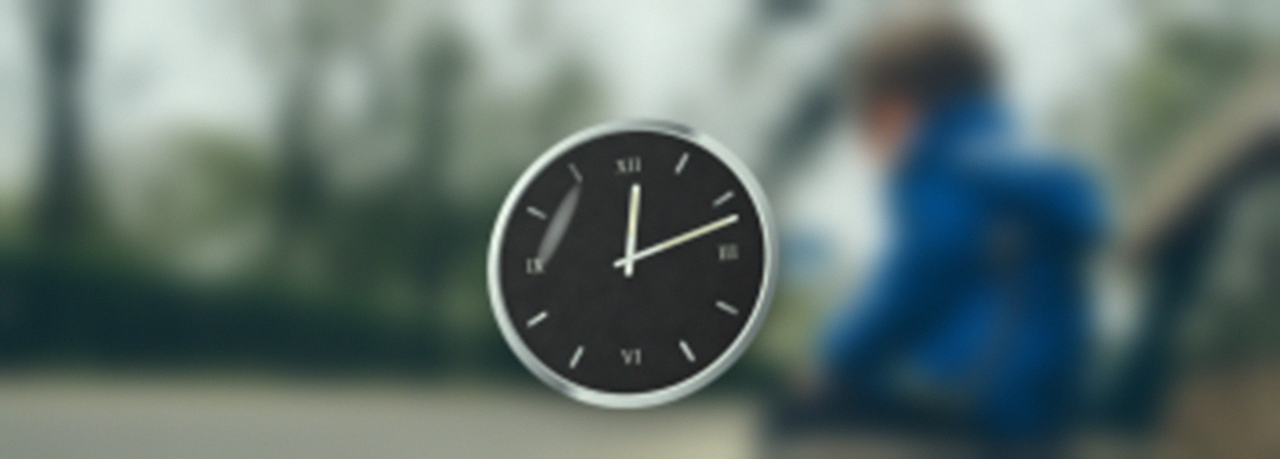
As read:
12,12
